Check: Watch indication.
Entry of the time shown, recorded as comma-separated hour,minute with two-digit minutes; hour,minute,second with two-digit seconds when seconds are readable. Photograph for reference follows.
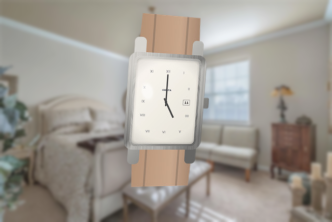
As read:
5,00
